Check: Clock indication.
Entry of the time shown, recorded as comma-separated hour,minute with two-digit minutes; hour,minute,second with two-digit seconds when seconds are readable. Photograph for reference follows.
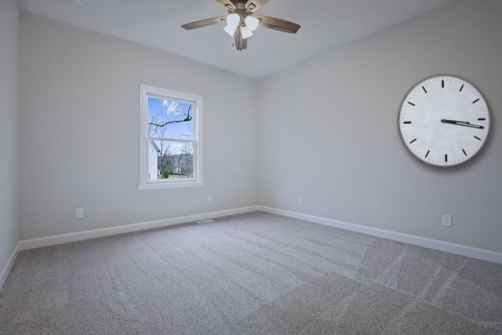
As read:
3,17
